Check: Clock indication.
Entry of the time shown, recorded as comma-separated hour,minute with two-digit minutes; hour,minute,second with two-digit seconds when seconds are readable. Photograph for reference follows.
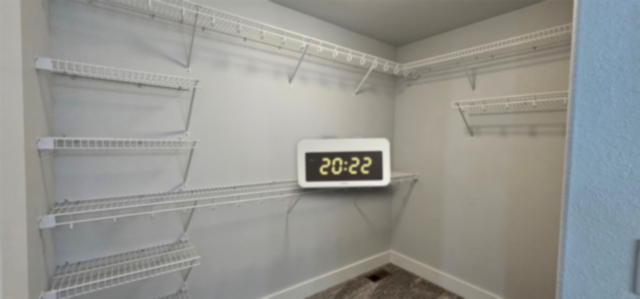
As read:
20,22
